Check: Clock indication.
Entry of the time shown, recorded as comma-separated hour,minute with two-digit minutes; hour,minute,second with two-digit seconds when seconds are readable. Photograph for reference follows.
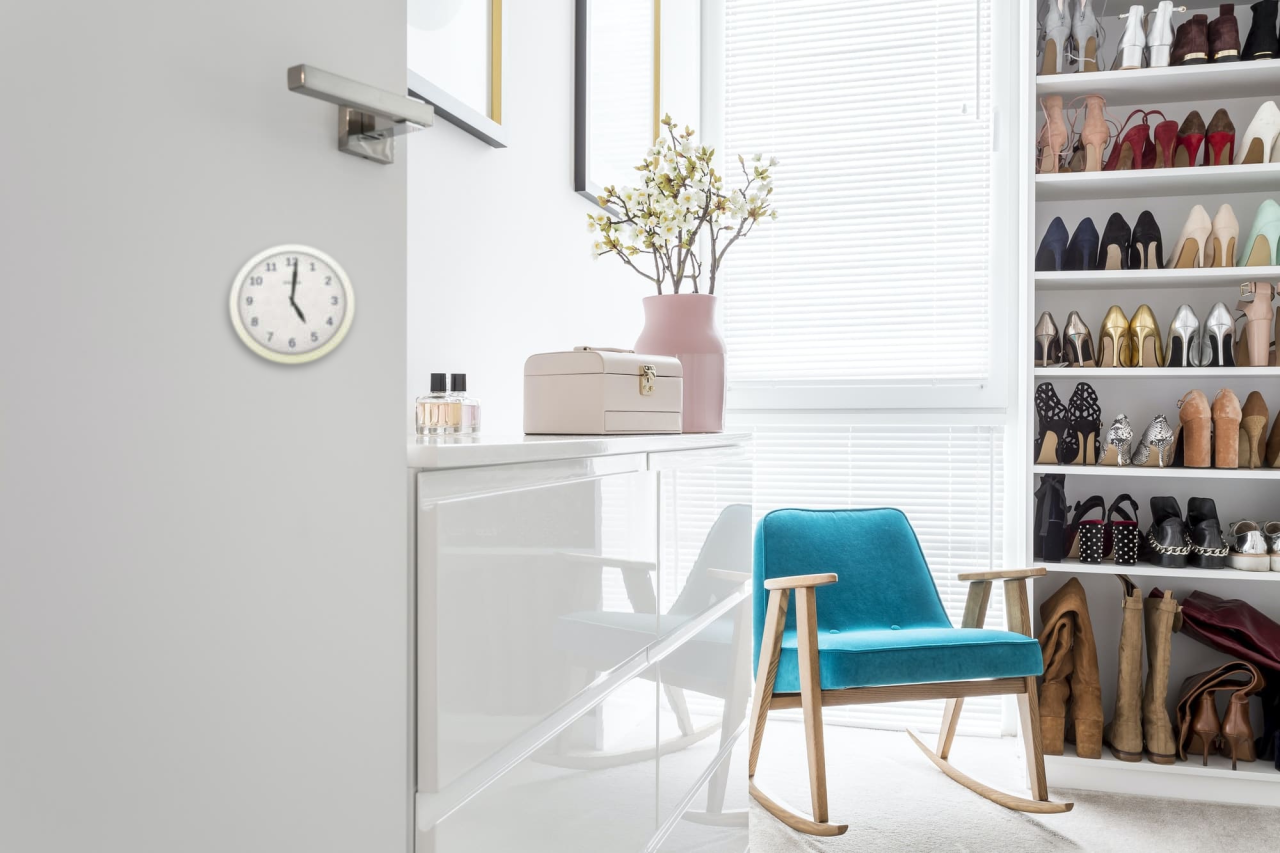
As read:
5,01
